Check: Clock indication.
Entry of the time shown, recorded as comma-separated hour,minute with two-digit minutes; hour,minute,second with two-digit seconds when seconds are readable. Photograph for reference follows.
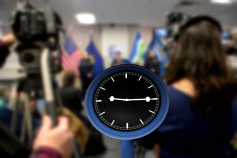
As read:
9,15
